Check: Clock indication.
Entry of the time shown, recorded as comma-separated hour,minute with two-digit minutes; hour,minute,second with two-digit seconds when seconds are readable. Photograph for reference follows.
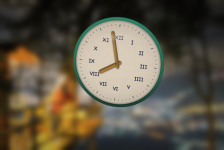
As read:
7,58
